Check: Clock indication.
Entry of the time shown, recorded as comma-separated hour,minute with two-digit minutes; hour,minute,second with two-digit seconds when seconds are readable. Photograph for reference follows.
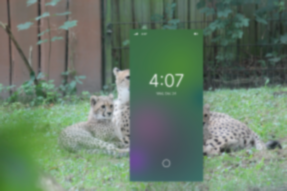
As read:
4,07
